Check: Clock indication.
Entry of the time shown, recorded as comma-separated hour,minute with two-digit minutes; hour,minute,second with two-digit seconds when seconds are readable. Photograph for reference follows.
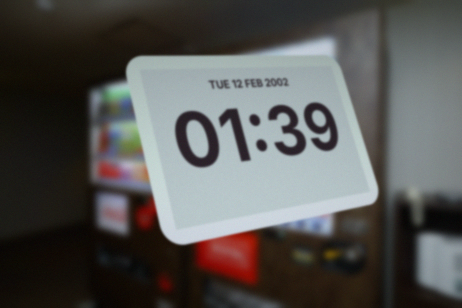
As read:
1,39
